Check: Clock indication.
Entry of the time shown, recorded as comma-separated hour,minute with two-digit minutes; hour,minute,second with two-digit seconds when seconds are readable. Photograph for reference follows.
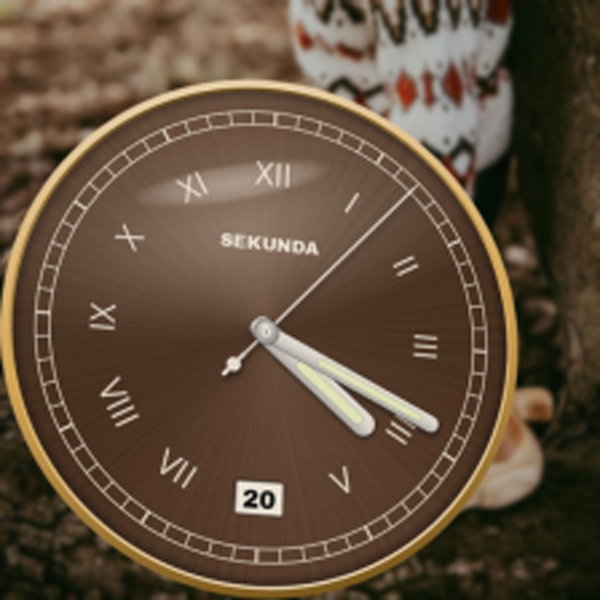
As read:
4,19,07
